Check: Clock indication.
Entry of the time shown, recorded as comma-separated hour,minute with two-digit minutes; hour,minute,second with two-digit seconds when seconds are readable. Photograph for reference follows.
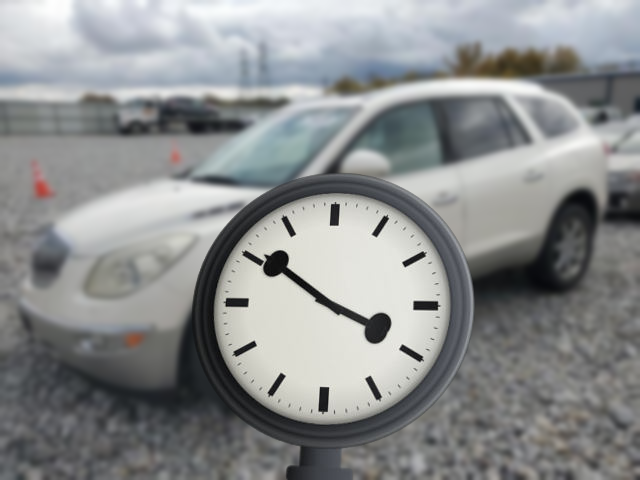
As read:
3,51
